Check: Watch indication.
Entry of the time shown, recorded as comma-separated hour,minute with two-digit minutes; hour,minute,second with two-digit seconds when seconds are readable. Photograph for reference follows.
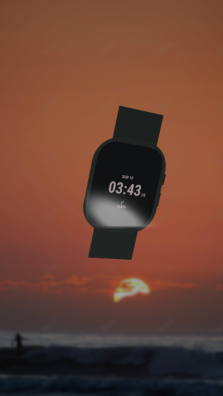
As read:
3,43
